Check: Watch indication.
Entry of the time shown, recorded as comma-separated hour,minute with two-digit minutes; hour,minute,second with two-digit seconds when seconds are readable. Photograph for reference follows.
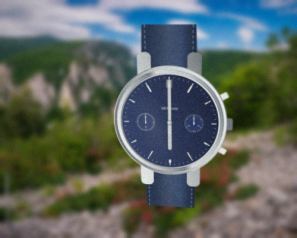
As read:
6,00
